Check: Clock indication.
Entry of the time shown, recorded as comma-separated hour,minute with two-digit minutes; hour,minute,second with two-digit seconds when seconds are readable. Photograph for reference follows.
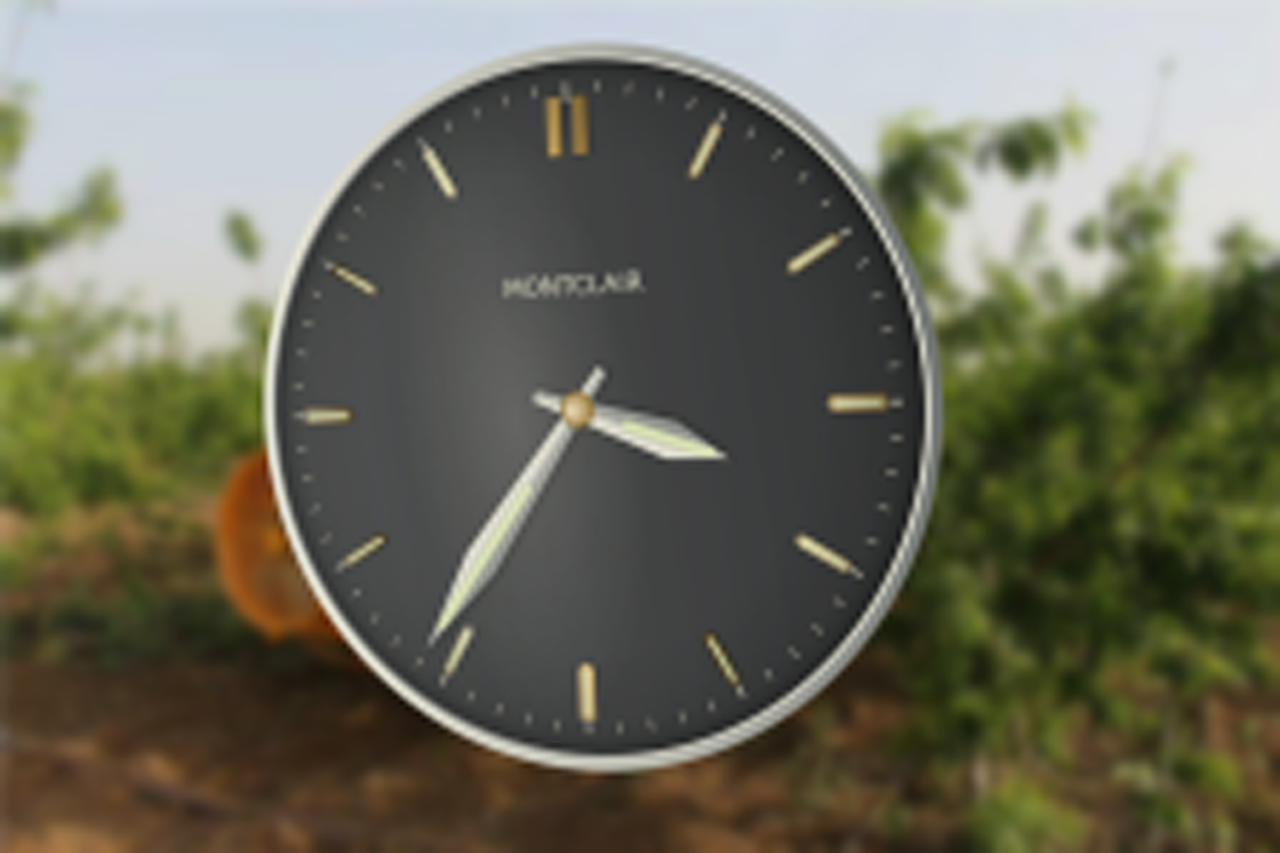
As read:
3,36
